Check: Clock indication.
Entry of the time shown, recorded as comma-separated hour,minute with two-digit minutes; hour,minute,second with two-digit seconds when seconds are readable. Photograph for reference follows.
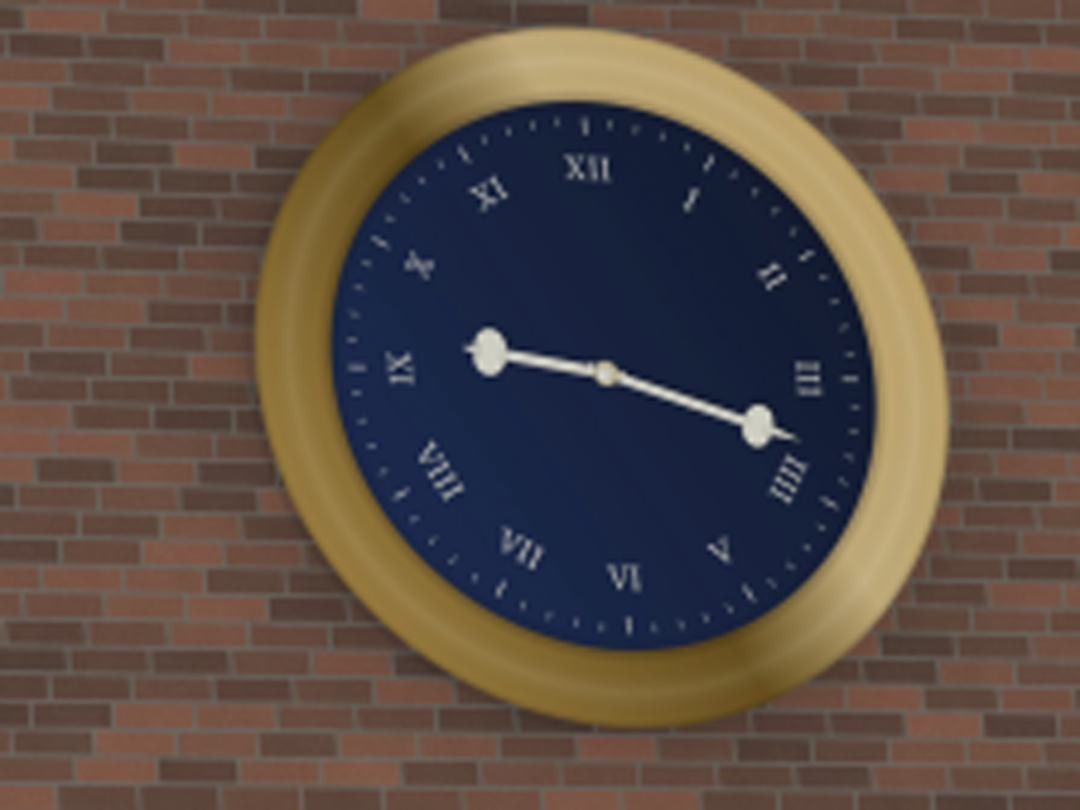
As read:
9,18
